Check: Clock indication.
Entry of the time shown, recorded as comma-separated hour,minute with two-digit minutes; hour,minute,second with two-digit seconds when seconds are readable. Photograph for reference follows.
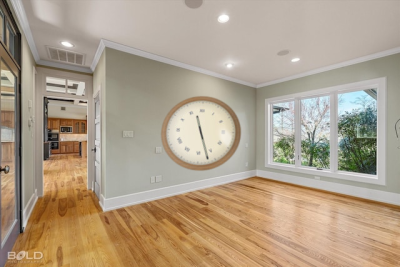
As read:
11,27
